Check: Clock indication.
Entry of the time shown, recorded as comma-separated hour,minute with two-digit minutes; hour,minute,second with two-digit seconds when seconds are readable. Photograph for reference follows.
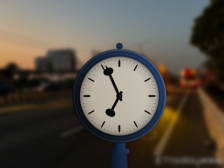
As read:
6,56
